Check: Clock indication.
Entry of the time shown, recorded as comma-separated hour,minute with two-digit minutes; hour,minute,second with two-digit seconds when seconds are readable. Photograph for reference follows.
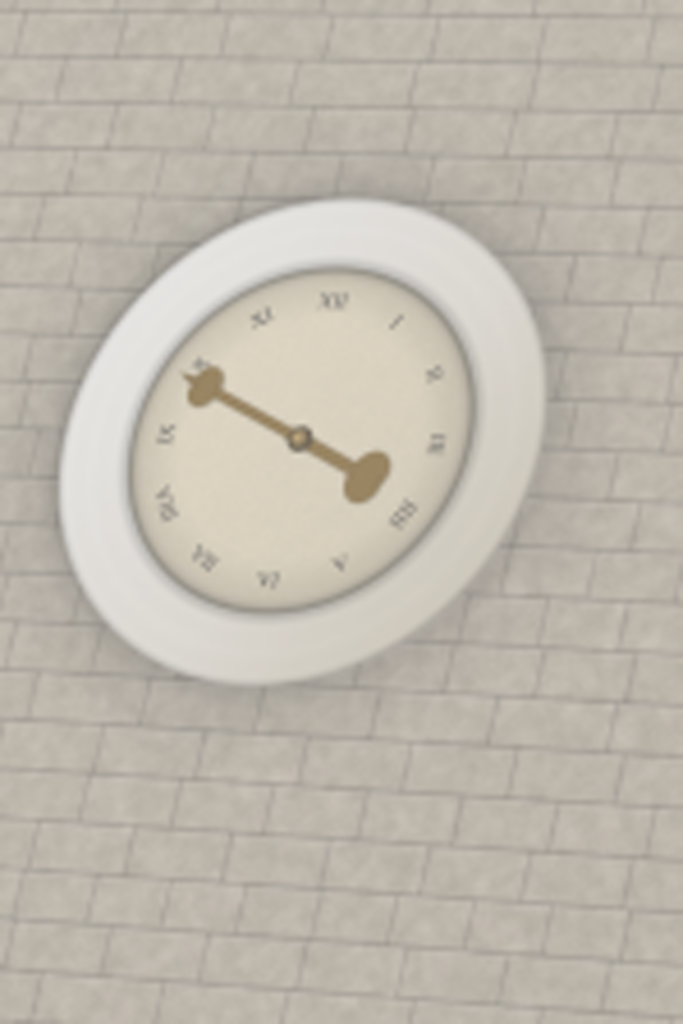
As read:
3,49
